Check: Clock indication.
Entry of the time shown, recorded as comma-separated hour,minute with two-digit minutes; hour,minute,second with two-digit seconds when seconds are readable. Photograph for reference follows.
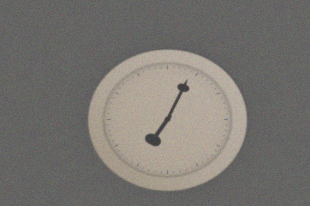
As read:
7,04
